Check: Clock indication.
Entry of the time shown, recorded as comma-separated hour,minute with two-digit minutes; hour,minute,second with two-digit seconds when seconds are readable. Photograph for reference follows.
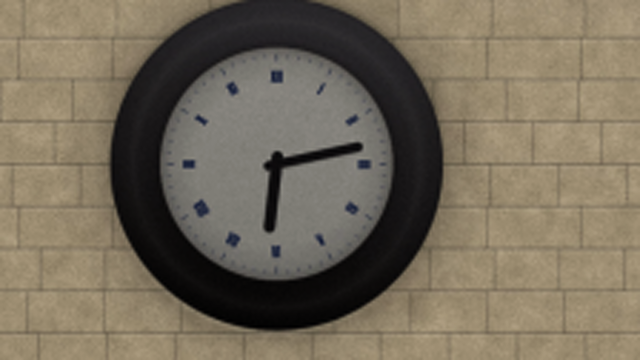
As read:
6,13
